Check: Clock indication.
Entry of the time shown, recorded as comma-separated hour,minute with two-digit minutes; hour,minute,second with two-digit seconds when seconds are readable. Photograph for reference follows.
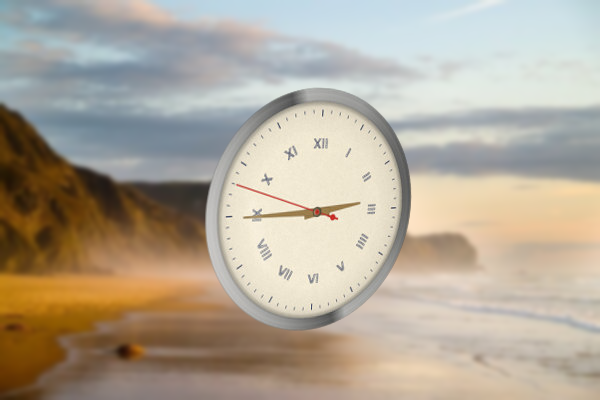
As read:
2,44,48
